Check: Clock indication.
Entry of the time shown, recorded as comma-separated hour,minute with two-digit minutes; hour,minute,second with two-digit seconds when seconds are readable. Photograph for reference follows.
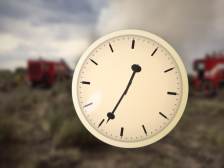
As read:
12,34
